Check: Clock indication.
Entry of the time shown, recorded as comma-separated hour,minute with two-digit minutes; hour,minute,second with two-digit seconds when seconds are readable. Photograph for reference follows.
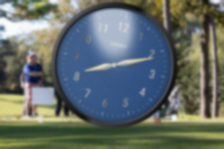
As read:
8,11
